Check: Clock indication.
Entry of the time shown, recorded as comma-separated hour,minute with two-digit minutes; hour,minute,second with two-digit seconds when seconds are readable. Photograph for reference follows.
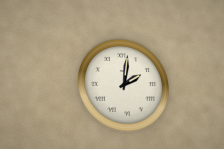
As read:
2,02
